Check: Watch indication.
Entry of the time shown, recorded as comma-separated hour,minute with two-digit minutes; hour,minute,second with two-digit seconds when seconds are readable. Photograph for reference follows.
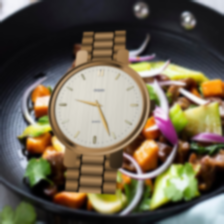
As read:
9,26
